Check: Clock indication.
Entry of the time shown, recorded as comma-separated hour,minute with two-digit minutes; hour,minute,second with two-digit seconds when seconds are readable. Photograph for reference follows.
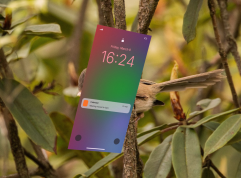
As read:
16,24
